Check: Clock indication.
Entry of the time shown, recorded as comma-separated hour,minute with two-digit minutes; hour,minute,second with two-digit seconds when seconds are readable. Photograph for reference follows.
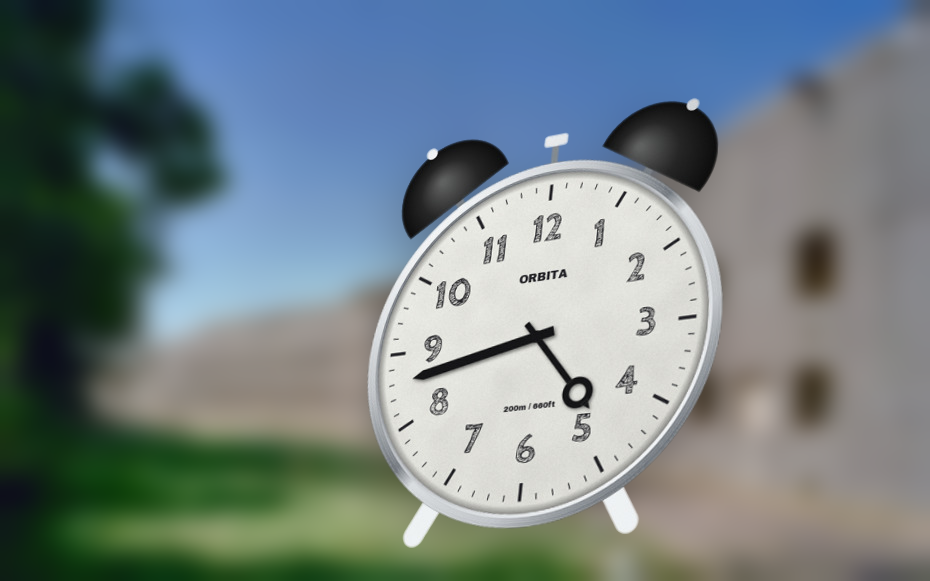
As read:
4,43
